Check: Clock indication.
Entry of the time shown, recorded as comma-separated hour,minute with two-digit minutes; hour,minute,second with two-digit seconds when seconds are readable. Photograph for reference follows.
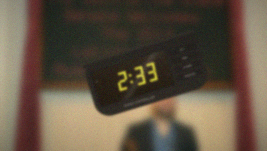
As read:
2,33
